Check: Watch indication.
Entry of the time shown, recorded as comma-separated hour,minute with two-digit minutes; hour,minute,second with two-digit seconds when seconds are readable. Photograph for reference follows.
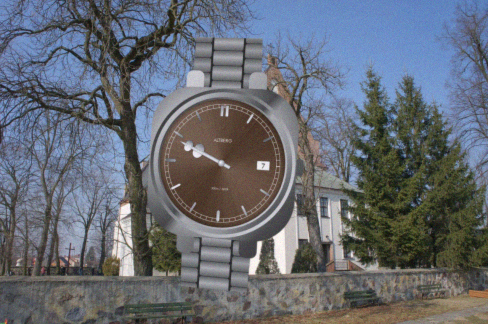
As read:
9,49
